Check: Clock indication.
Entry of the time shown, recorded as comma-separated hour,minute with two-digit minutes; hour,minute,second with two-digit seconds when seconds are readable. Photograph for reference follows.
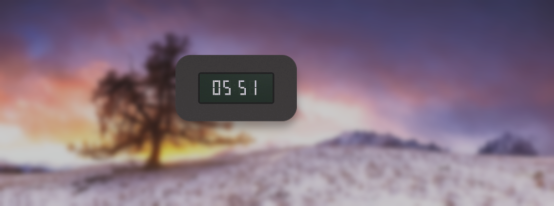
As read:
5,51
